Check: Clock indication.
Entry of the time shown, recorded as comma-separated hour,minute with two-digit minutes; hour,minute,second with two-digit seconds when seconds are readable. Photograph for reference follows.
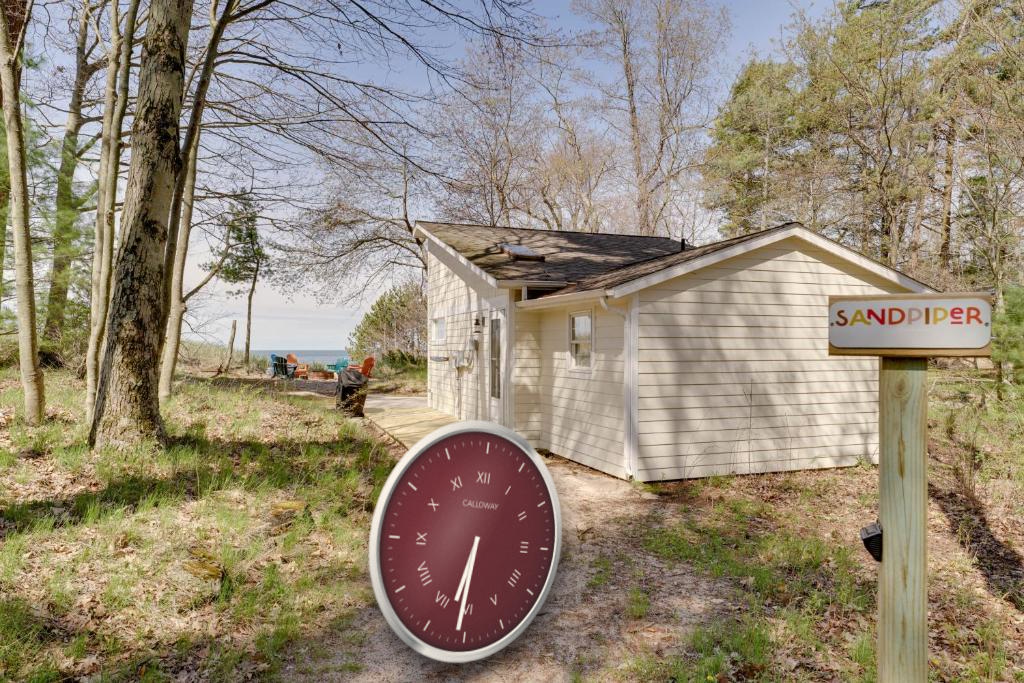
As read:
6,31
